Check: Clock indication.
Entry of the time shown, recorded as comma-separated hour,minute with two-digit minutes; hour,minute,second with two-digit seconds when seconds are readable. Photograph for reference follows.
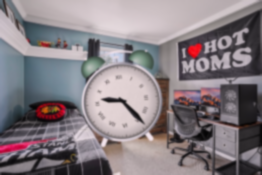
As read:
9,24
